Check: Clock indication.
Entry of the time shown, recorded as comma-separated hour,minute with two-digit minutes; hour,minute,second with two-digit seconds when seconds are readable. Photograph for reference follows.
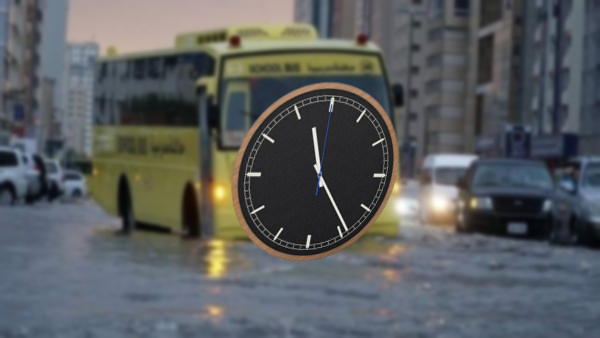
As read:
11,24,00
